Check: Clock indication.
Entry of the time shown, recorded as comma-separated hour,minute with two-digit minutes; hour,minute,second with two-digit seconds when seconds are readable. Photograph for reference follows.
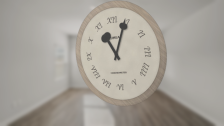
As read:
11,04
